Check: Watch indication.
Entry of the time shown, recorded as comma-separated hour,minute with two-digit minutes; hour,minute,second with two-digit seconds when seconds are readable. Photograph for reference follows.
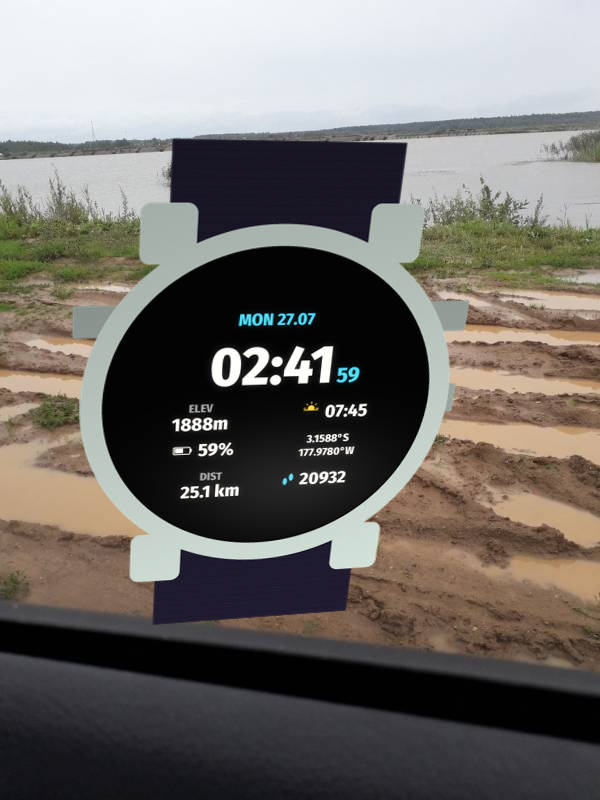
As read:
2,41,59
